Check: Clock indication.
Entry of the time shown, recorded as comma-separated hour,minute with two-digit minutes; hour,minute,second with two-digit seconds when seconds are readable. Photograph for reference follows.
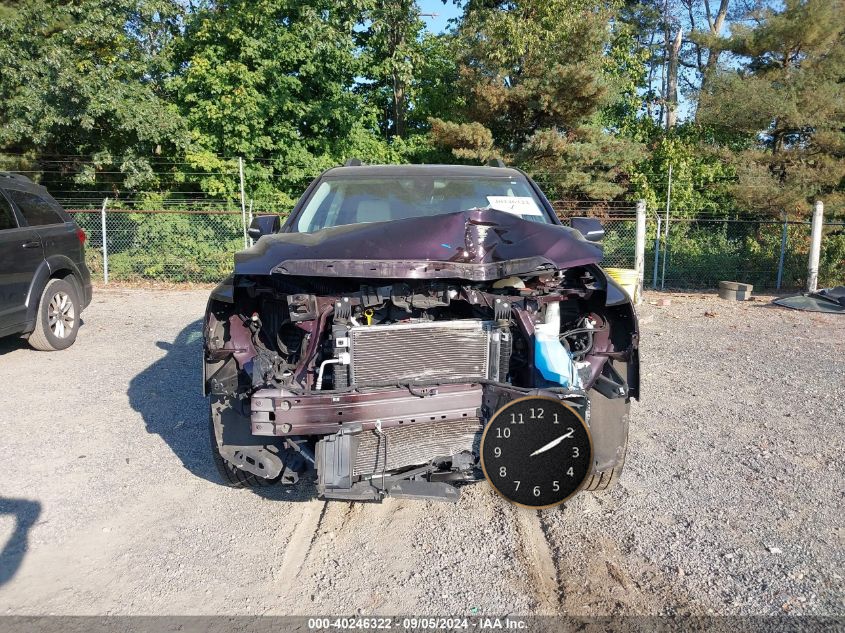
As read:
2,10
